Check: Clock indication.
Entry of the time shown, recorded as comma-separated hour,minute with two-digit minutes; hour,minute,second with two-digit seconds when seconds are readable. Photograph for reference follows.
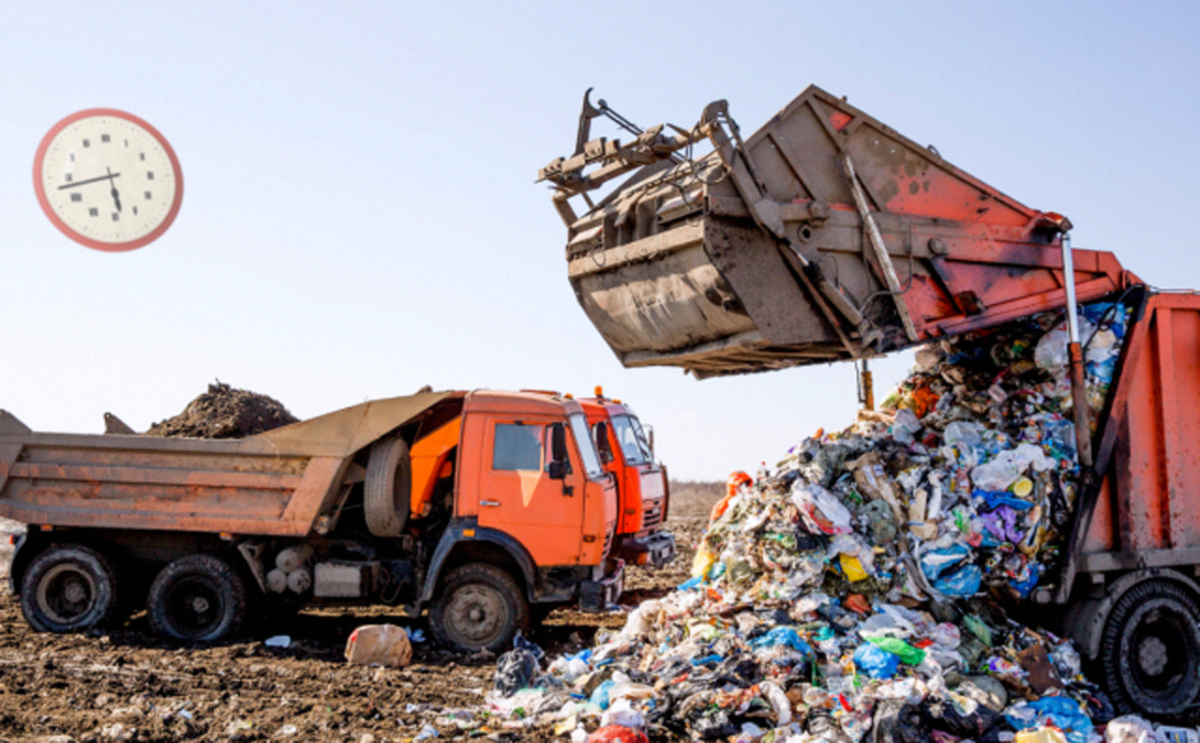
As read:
5,43
